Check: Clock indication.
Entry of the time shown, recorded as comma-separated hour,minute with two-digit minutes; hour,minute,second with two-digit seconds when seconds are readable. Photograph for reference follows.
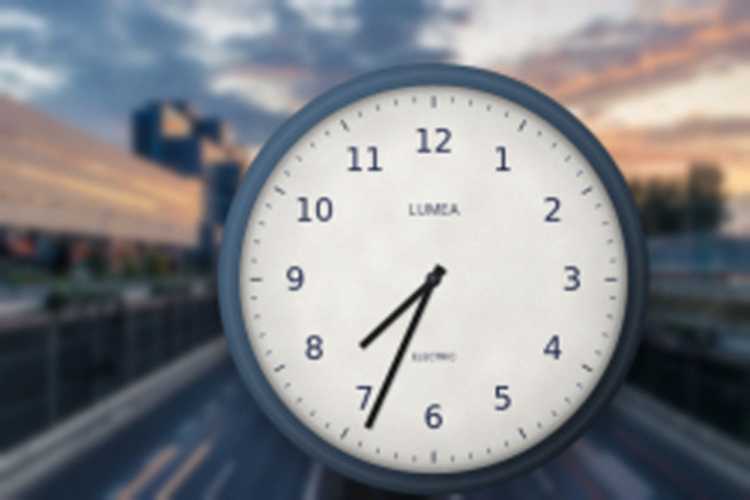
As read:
7,34
